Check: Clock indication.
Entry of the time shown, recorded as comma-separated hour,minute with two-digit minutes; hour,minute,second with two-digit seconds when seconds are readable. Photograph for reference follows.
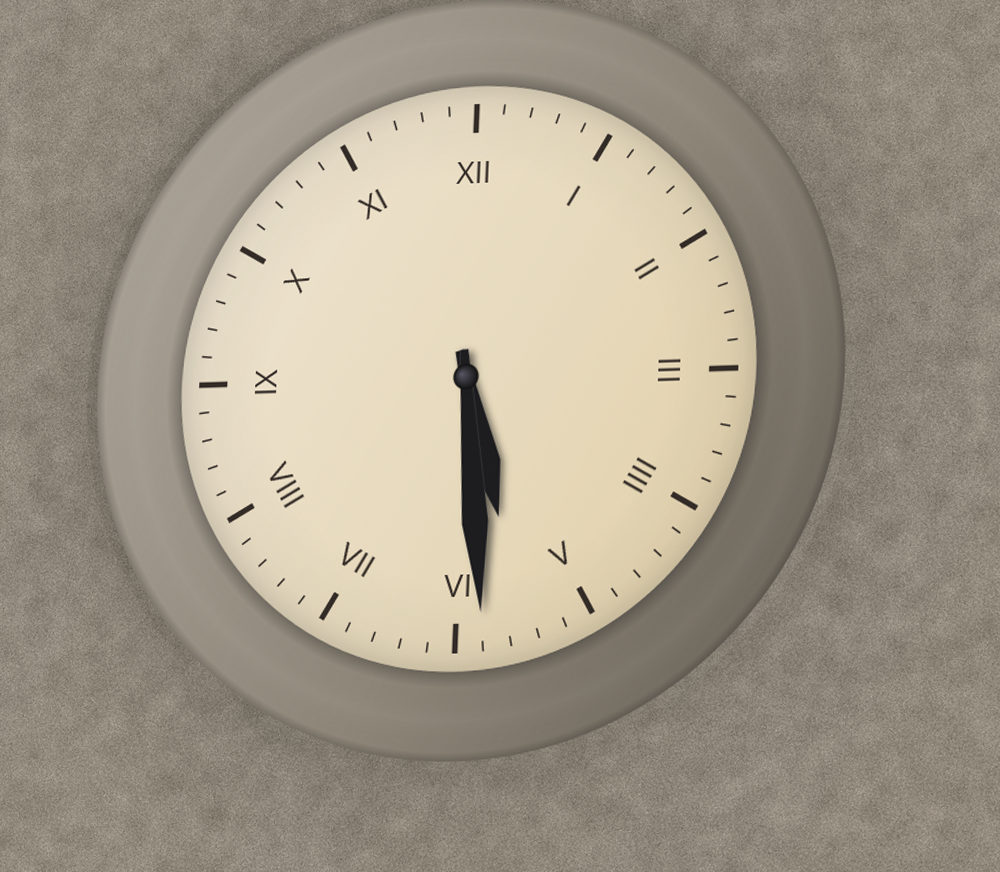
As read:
5,29
